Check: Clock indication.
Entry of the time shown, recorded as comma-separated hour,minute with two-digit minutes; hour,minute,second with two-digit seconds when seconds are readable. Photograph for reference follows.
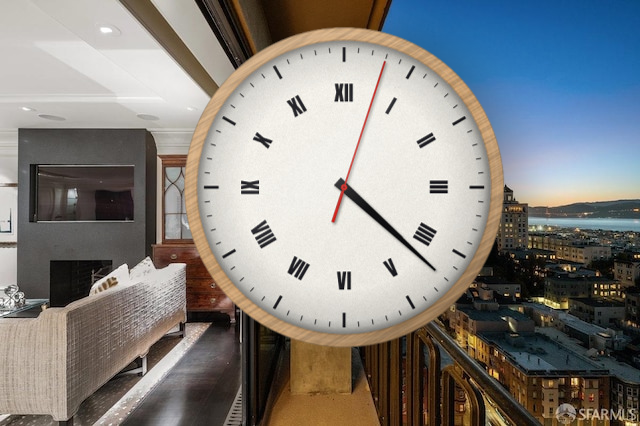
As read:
4,22,03
